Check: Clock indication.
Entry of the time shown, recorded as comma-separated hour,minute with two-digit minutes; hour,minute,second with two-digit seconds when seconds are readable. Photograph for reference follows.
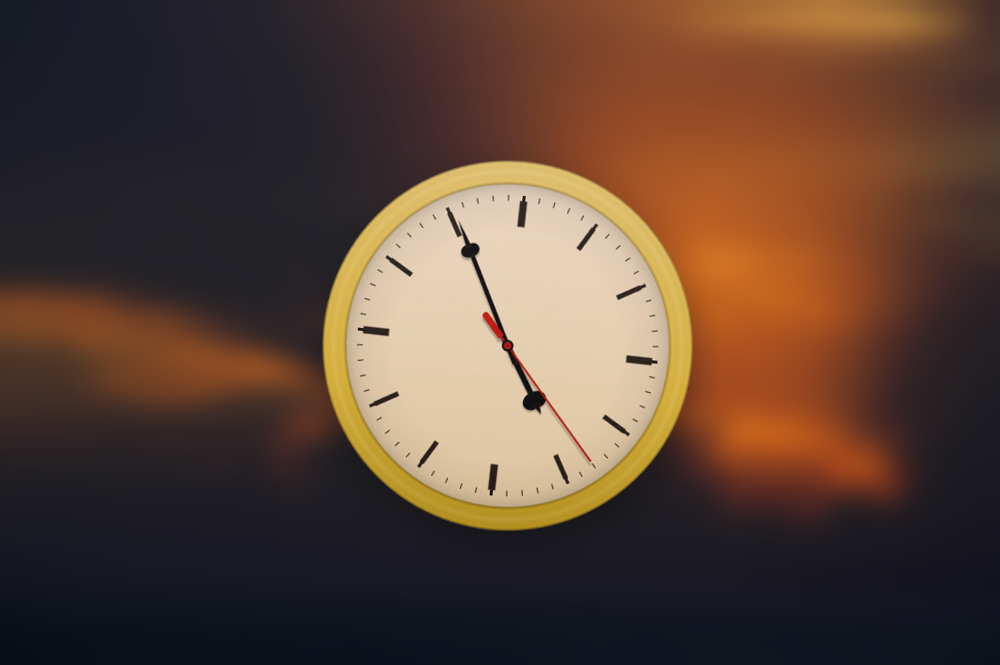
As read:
4,55,23
